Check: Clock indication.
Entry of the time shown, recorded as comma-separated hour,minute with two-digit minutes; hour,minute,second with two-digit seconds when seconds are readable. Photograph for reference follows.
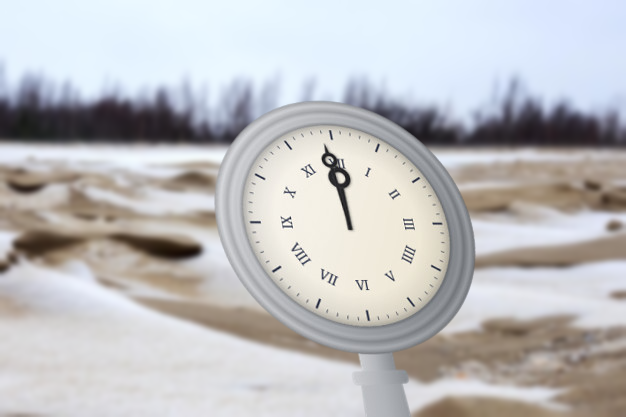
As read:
11,59
